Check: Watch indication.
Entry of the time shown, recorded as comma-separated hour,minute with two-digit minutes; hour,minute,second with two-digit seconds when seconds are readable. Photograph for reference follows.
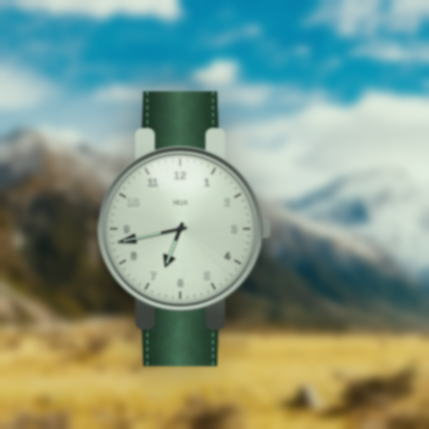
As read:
6,43
